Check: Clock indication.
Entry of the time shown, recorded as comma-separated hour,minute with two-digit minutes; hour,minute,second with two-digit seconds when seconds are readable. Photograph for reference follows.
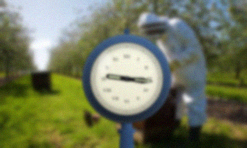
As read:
9,16
